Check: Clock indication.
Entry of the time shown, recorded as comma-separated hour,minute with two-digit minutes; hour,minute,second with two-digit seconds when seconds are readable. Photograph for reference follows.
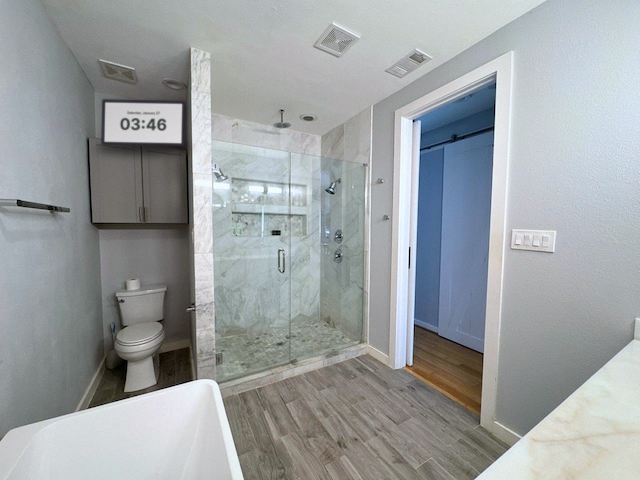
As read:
3,46
